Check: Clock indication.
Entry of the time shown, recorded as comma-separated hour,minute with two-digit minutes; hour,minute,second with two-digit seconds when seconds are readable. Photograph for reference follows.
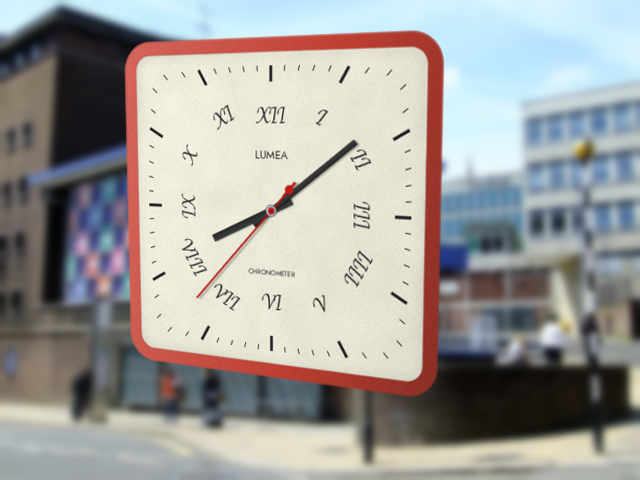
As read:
8,08,37
